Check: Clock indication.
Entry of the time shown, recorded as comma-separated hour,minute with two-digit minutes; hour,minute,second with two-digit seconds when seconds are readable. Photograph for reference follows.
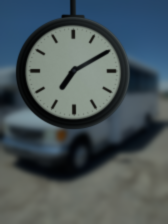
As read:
7,10
